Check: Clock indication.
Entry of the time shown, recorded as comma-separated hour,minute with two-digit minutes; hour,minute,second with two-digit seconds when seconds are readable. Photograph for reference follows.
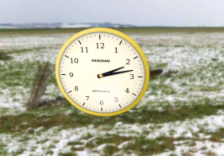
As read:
2,13
